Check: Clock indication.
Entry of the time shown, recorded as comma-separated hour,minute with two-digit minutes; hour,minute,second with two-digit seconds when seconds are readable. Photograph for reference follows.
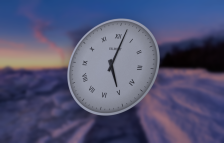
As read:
5,02
